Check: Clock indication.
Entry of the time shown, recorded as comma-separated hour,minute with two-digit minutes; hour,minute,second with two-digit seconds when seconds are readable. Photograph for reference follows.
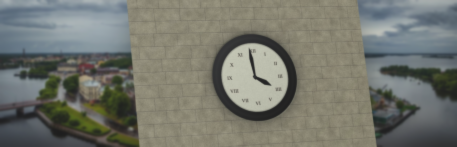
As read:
3,59
